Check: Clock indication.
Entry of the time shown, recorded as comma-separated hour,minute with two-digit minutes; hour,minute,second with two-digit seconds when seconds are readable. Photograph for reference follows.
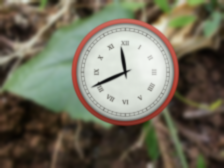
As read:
11,41
